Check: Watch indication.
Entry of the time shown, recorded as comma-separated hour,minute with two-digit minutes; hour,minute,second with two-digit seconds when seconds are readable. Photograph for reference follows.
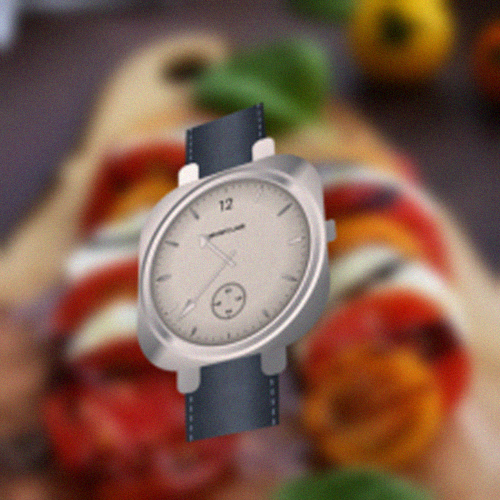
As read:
10,38
